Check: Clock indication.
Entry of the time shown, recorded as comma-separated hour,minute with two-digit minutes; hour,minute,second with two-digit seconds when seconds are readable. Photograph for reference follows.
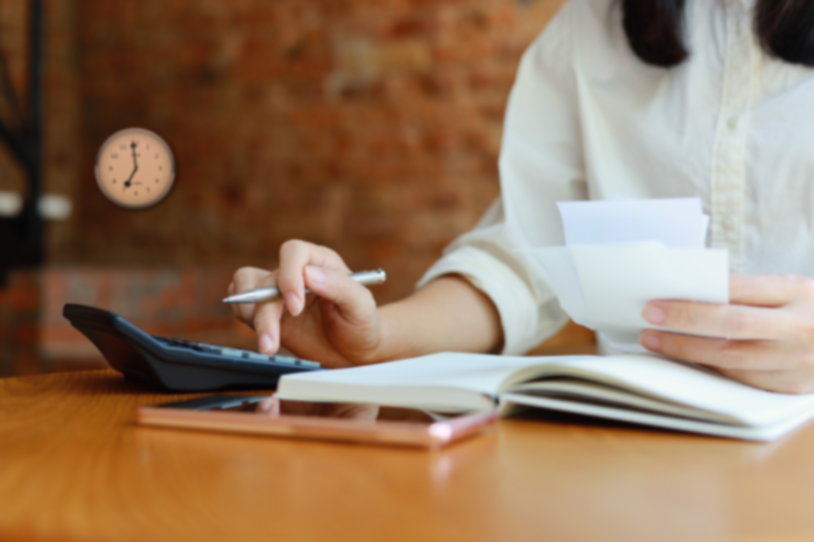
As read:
6,59
